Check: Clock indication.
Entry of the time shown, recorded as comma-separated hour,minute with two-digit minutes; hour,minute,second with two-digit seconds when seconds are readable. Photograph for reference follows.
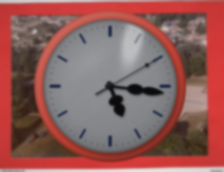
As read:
5,16,10
